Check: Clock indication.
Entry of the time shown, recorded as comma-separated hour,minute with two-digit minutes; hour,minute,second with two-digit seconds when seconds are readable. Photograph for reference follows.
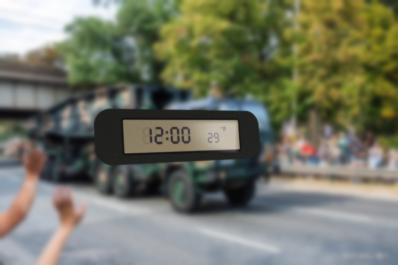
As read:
12,00
